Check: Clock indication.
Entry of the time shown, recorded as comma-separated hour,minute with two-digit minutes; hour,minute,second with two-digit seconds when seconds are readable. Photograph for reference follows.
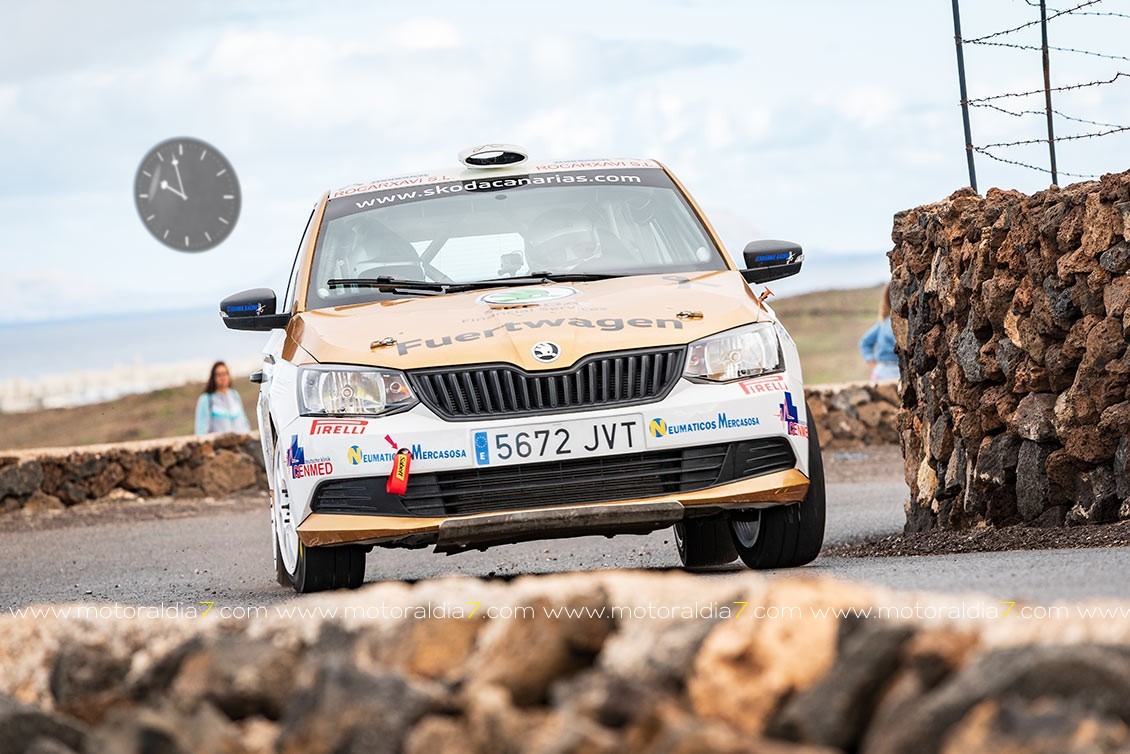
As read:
9,58
